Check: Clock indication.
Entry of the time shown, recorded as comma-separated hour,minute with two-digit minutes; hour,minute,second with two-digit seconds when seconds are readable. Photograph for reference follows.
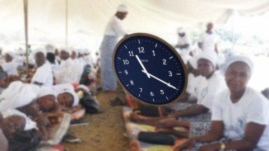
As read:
11,20
